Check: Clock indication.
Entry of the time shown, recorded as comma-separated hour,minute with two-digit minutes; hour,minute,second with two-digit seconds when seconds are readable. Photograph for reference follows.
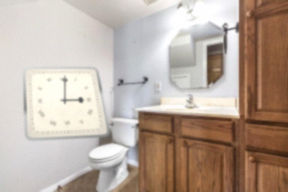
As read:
3,01
